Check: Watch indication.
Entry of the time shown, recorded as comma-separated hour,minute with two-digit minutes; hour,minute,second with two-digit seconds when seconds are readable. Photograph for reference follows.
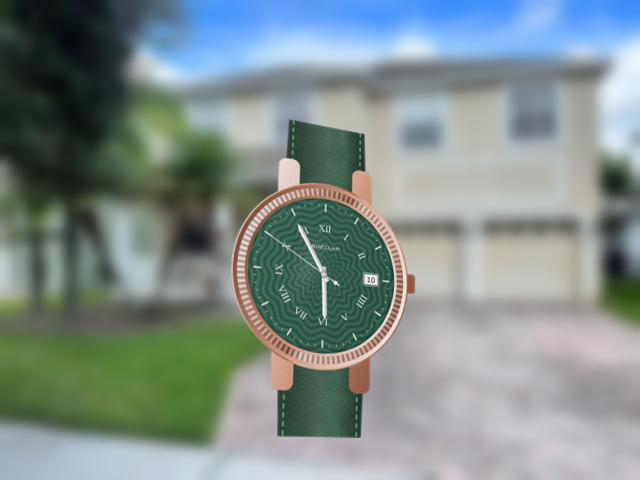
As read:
5,54,50
